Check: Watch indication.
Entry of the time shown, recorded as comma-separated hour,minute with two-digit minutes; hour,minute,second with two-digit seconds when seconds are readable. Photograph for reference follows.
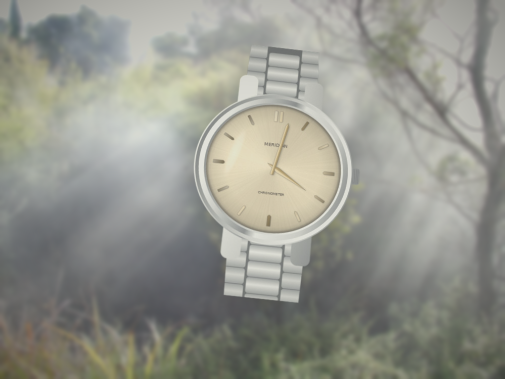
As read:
4,02
